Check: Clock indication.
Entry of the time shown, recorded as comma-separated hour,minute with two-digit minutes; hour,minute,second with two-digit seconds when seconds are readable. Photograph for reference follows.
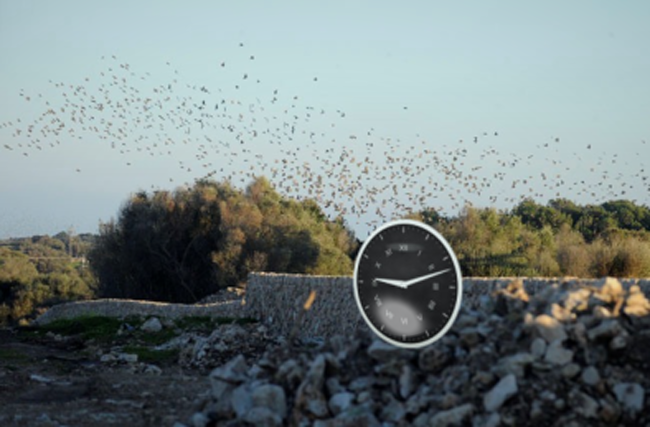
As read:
9,12
